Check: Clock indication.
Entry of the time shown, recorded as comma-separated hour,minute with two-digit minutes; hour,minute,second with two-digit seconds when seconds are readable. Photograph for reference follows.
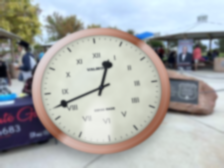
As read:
12,42
